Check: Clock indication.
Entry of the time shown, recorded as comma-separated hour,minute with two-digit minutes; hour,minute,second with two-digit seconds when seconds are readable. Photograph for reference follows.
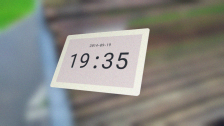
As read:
19,35
